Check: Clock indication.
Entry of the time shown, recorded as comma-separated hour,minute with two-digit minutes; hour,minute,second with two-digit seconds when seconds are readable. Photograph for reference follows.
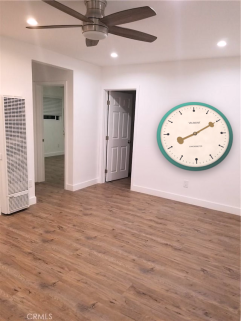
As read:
8,10
